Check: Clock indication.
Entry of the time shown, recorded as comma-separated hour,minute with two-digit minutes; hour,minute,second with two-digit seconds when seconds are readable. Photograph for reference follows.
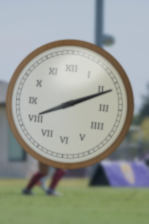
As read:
8,11
